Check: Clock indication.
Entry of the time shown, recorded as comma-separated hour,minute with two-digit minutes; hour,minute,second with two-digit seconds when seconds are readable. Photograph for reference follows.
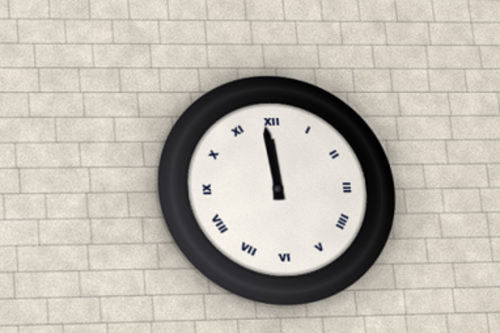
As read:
11,59
